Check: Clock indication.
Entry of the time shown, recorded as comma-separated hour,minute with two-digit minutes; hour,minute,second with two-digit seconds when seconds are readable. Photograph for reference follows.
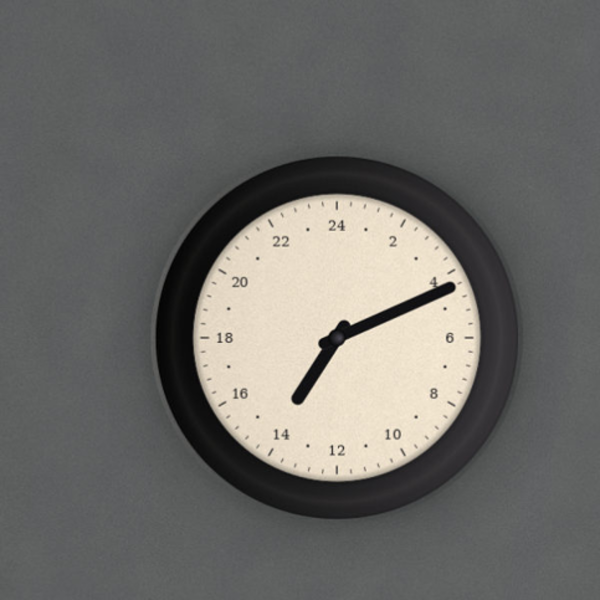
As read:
14,11
